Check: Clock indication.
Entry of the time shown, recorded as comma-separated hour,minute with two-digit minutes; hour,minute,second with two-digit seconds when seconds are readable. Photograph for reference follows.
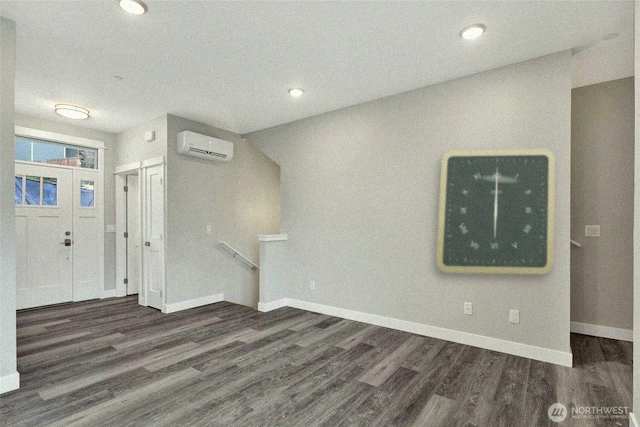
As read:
6,00
